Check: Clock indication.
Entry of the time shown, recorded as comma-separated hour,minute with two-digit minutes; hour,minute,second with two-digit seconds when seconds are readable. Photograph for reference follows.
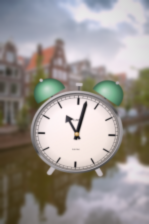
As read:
11,02
